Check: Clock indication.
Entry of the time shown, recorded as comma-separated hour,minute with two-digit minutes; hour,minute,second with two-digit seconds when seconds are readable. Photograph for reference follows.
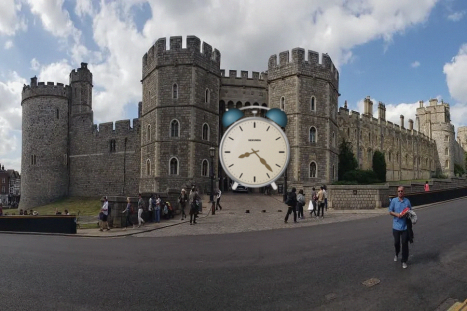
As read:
8,23
